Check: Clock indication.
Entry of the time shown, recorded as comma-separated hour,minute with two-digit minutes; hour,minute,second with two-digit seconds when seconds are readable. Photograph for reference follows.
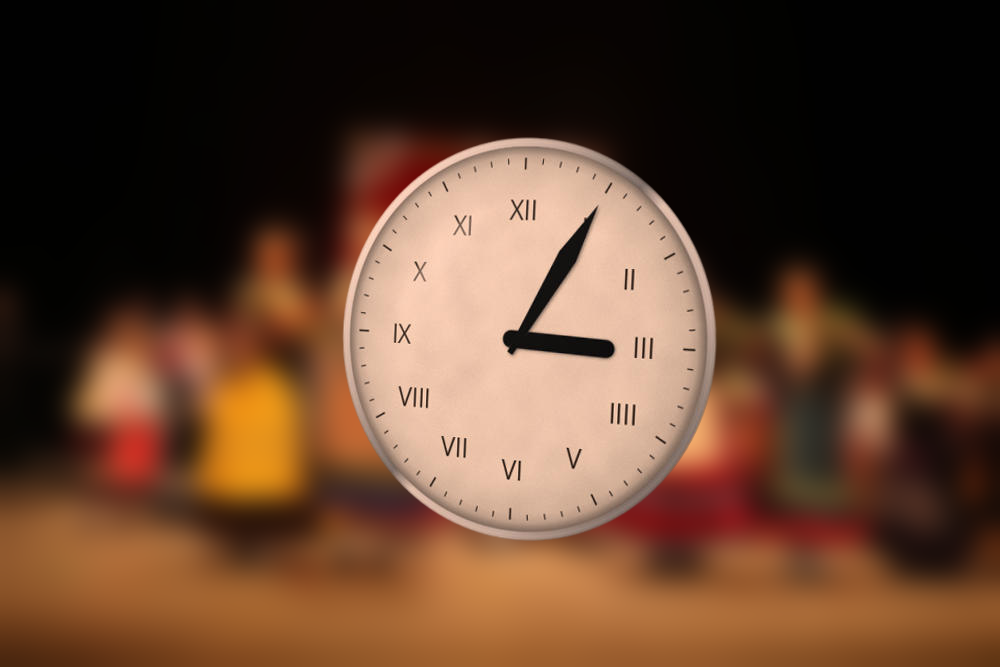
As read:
3,05
